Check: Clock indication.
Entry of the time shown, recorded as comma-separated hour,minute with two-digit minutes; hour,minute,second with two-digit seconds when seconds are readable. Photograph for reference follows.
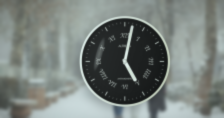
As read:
5,02
